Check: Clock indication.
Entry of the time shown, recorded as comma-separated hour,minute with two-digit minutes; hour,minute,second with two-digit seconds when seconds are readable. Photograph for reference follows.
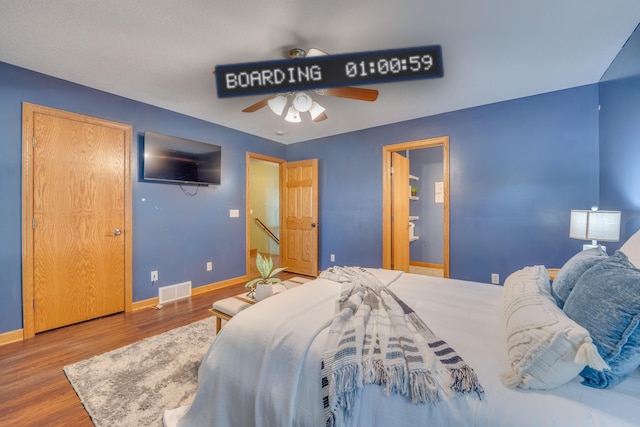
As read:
1,00,59
